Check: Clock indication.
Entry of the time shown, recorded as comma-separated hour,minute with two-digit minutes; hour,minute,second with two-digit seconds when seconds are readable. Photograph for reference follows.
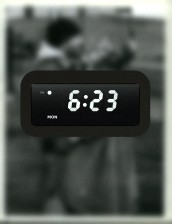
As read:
6,23
